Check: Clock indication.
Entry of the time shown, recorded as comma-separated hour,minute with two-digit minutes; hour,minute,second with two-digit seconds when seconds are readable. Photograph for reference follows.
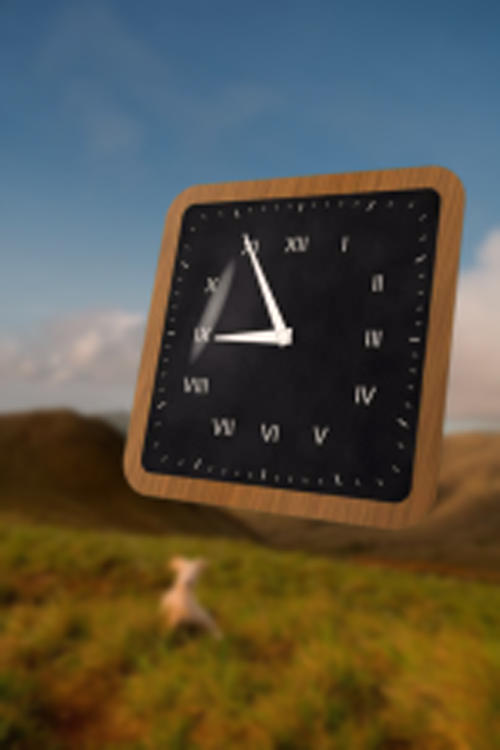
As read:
8,55
